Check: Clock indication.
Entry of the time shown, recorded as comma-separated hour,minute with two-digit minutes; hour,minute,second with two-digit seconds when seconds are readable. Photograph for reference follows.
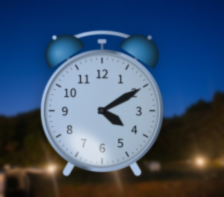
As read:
4,10
